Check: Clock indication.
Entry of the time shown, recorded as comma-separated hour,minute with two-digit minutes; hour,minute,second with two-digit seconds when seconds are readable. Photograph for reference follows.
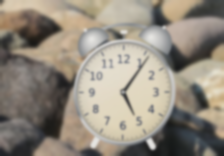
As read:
5,06
